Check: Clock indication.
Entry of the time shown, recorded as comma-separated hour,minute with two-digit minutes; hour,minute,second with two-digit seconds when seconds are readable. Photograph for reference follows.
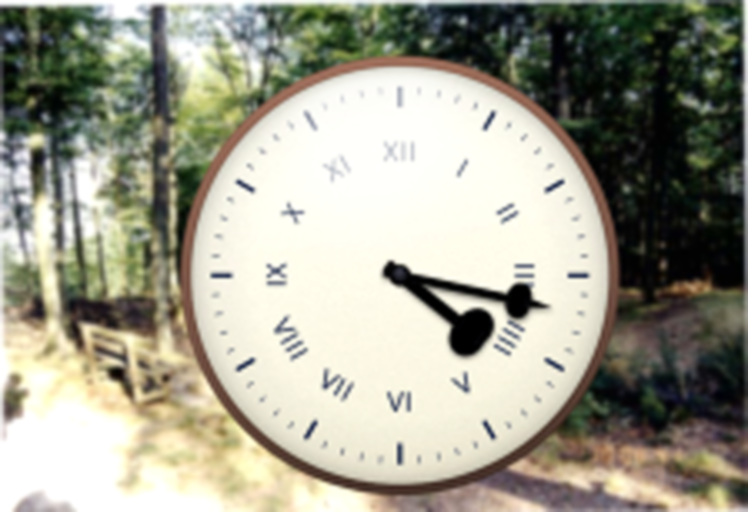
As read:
4,17
